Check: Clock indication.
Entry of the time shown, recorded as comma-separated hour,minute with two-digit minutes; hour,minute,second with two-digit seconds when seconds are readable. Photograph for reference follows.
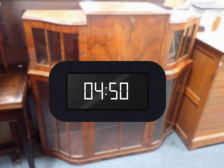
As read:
4,50
